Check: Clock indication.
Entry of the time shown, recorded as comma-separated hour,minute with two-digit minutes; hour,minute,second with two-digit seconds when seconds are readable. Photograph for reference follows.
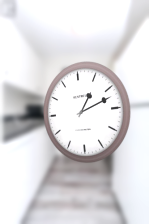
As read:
1,12
